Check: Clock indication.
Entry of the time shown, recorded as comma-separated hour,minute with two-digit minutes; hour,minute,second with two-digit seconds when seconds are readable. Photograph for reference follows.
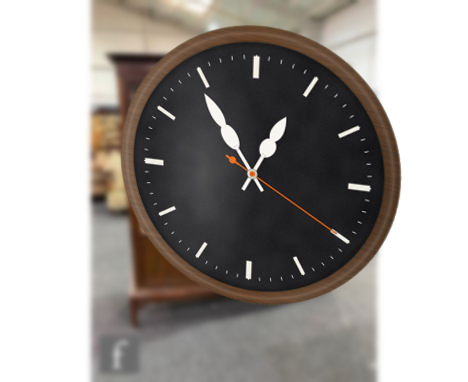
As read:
12,54,20
